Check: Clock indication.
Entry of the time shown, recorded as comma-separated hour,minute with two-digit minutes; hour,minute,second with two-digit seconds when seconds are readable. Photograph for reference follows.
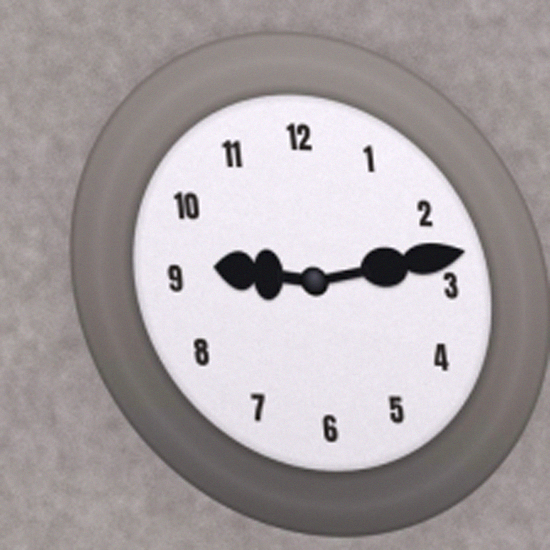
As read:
9,13
